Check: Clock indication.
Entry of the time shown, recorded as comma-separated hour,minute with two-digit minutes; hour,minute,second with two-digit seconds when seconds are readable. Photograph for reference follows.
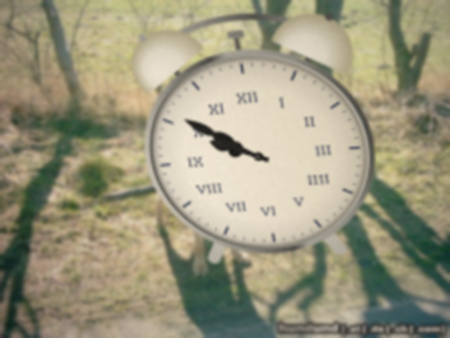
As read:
9,51
